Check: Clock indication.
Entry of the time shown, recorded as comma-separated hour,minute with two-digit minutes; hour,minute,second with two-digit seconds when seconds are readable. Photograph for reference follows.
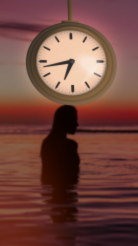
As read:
6,43
